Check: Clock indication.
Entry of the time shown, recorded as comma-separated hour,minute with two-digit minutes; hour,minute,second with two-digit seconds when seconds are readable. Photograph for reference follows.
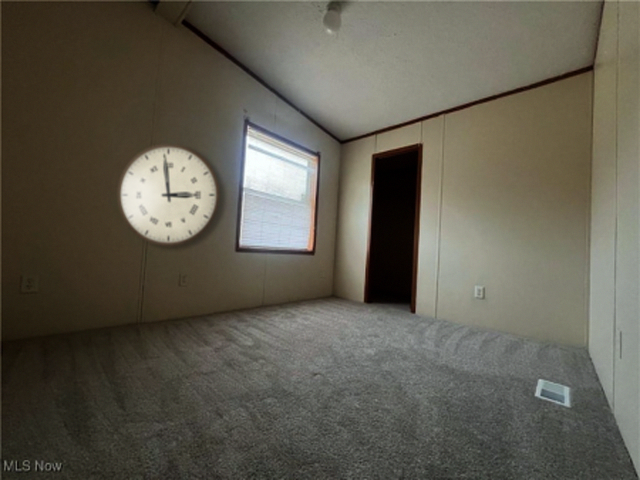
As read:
2,59
